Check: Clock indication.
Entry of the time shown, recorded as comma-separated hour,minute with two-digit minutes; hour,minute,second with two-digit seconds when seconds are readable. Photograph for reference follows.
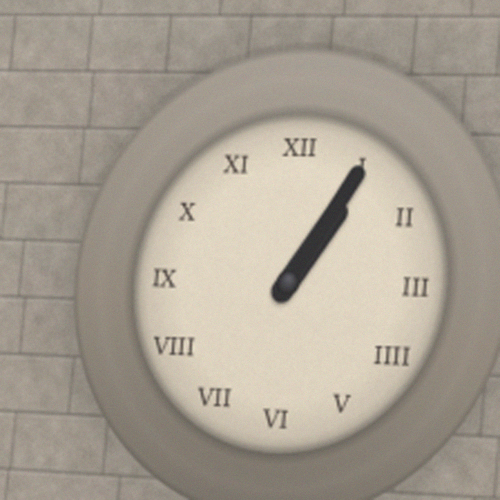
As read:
1,05
